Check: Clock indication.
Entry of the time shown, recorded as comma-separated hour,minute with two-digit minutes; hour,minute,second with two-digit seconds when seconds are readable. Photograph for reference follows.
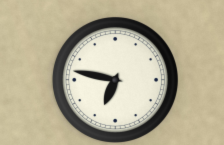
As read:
6,47
